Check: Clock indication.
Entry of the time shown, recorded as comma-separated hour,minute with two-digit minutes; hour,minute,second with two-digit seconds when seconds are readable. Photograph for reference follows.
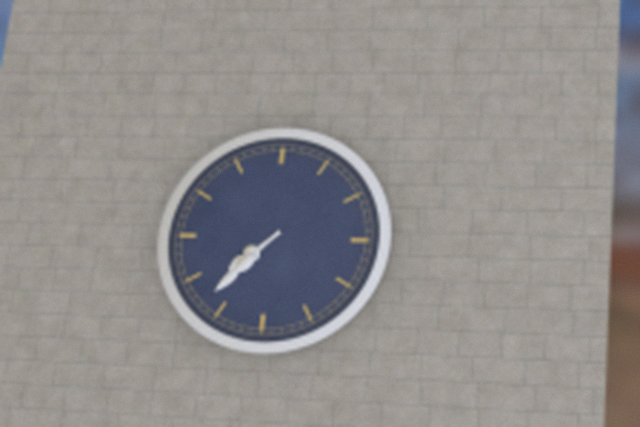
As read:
7,37
